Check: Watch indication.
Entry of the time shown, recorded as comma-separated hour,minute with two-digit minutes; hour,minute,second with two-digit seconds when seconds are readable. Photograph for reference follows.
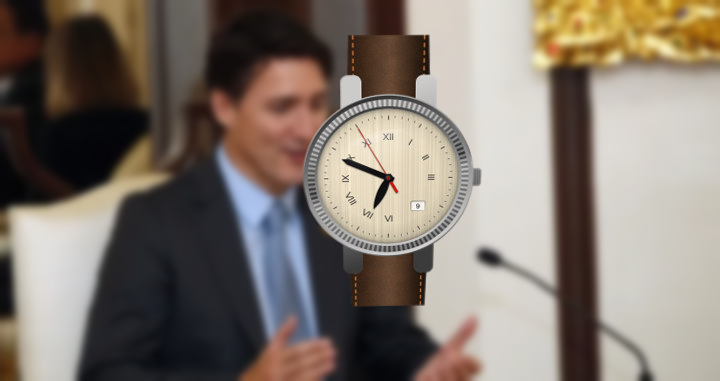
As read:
6,48,55
